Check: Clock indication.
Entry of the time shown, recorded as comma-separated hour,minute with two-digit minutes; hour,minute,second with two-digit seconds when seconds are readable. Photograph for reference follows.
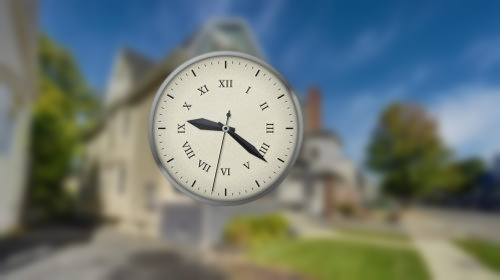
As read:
9,21,32
